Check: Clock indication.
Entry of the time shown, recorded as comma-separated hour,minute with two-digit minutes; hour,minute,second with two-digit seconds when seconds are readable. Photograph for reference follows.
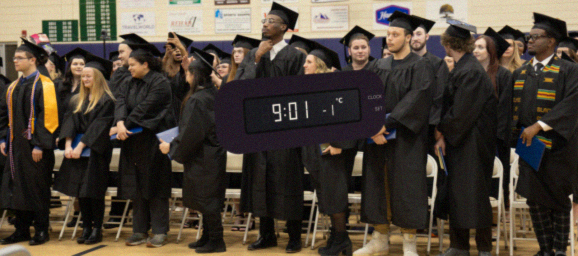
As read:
9,01
